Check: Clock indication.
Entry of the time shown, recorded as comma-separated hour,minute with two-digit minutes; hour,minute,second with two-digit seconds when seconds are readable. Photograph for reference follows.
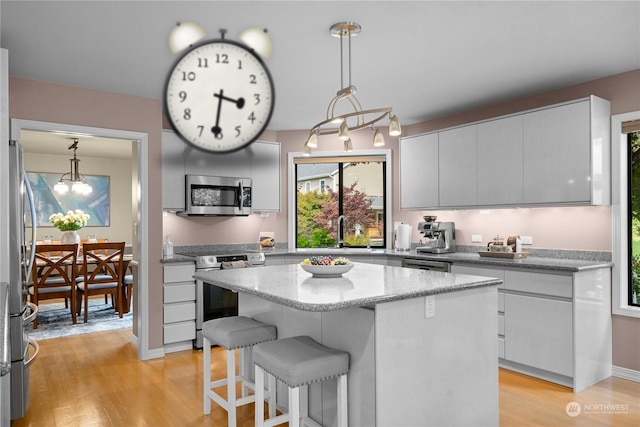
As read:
3,31
